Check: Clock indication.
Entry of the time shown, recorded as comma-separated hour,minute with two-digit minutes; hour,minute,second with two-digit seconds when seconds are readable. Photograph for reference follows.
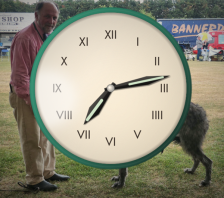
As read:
7,13
